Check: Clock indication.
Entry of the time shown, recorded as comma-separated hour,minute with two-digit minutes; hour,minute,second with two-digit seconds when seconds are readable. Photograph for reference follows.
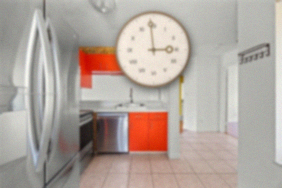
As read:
2,59
